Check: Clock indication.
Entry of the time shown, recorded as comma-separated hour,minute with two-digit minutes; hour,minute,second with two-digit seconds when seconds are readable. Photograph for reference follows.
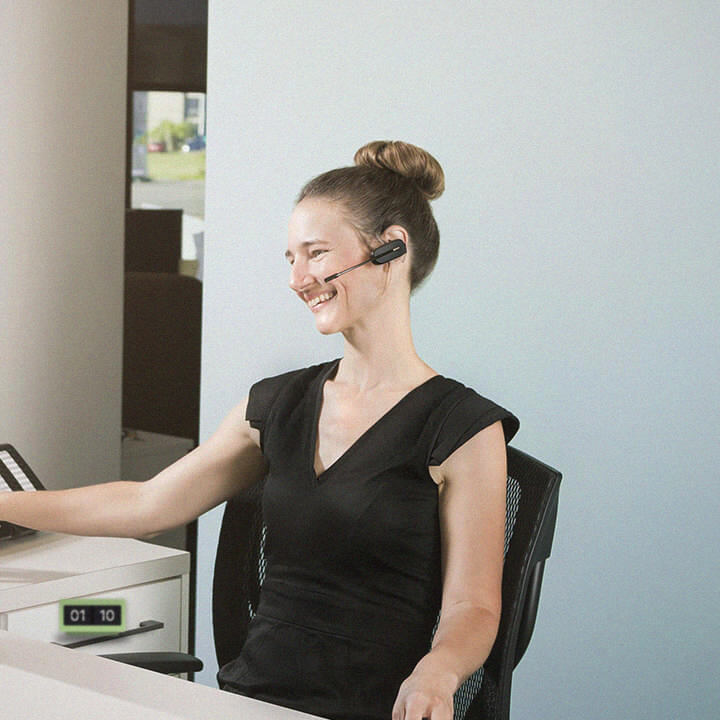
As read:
1,10
